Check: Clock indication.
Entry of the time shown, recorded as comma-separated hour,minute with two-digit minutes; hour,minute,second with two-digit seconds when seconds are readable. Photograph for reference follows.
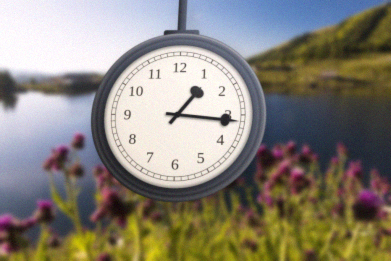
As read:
1,16
